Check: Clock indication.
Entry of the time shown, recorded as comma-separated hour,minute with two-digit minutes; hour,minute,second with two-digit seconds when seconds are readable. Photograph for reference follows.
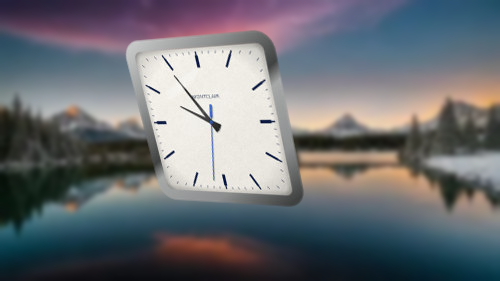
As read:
9,54,32
